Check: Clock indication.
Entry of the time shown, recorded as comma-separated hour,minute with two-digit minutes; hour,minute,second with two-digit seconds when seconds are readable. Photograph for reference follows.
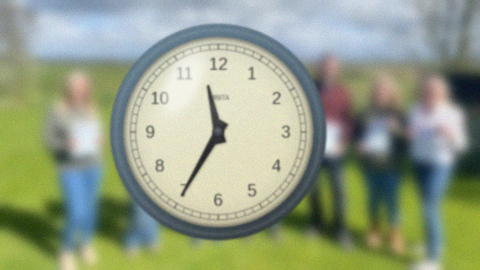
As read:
11,35
